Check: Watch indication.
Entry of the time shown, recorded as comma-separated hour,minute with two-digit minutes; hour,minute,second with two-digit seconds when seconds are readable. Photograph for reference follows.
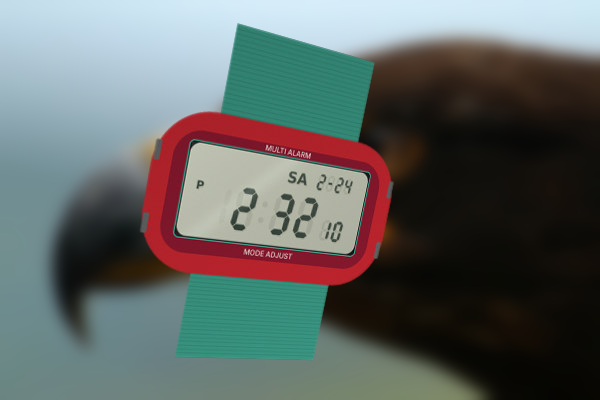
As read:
2,32,10
